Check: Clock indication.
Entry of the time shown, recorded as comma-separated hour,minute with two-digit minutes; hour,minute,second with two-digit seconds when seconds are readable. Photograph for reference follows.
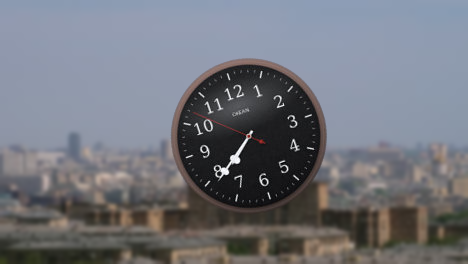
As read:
7,38,52
